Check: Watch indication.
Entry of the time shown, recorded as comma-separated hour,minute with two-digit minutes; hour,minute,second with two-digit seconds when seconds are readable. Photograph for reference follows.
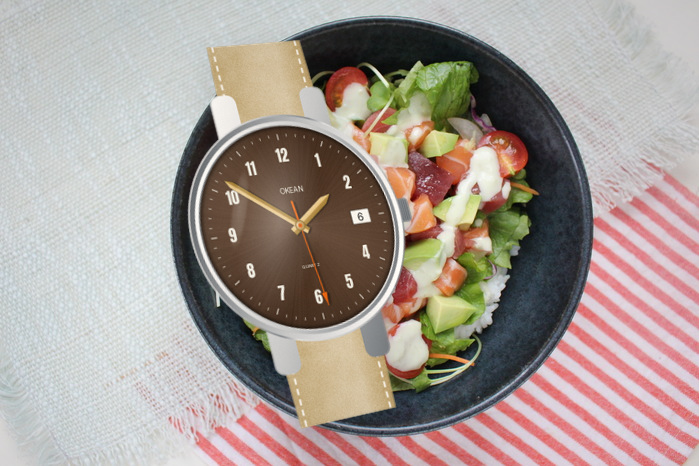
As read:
1,51,29
